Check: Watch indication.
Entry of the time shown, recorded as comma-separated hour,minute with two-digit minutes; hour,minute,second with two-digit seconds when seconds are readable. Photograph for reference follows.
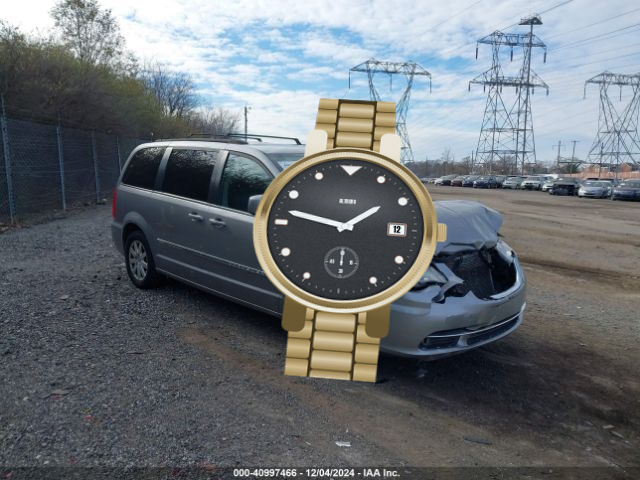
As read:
1,47
